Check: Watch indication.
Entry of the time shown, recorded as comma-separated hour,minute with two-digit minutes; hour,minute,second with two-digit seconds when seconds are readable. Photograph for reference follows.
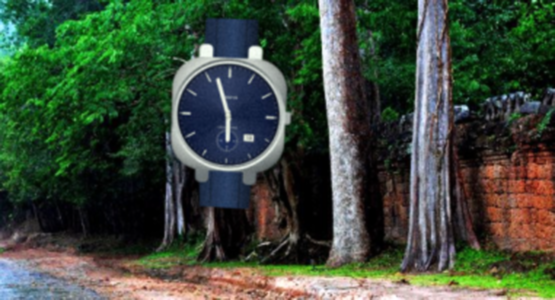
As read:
5,57
